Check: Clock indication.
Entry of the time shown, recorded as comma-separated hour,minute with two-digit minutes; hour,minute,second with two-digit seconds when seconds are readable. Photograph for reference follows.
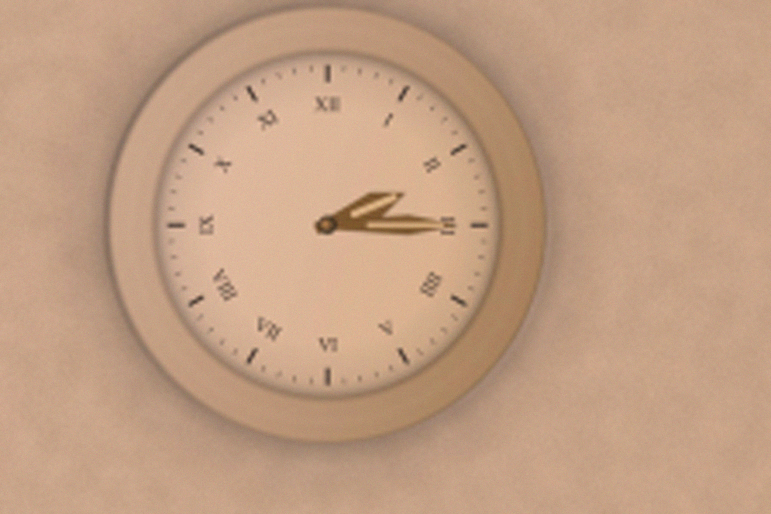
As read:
2,15
